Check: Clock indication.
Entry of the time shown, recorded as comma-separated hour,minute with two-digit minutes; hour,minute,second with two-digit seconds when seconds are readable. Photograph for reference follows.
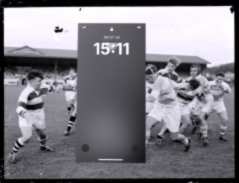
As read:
15,11
